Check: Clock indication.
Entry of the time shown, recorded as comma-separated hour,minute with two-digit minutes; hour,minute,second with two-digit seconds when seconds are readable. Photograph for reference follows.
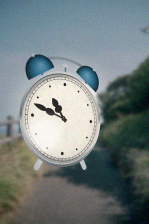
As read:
10,48
